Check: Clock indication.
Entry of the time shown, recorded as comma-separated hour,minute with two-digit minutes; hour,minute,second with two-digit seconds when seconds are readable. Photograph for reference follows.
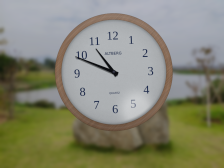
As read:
10,49
